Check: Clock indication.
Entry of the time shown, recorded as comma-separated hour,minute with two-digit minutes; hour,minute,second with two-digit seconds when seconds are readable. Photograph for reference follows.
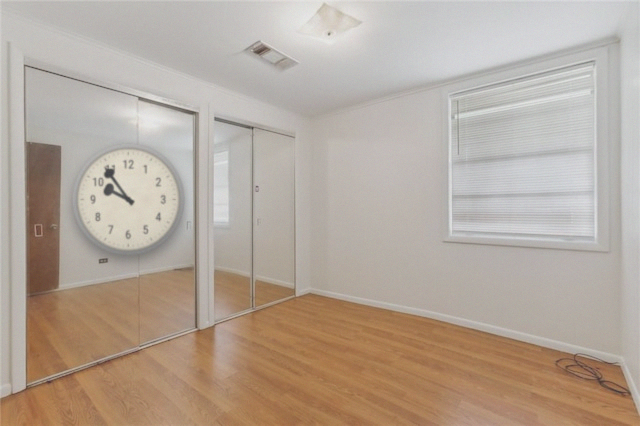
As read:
9,54
